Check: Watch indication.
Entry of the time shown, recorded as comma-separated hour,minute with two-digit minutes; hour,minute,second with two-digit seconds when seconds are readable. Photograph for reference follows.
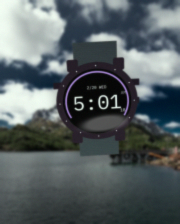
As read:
5,01
